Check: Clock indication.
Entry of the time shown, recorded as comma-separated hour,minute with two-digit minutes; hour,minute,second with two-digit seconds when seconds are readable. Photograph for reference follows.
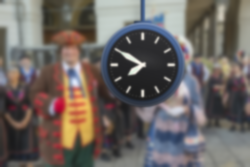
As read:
7,50
